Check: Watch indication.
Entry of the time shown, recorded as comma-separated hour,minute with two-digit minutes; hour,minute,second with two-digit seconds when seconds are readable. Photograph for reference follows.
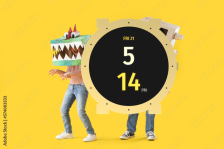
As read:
5,14
